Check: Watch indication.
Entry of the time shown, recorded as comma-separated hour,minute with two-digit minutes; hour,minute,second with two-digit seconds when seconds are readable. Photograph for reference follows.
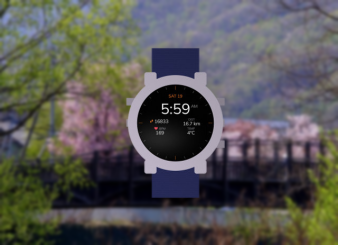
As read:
5,59
